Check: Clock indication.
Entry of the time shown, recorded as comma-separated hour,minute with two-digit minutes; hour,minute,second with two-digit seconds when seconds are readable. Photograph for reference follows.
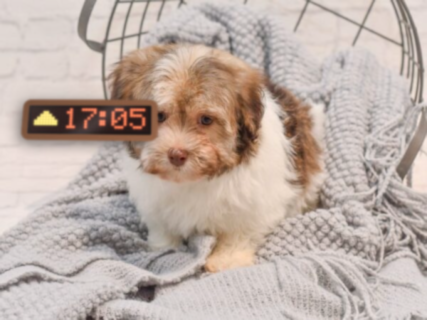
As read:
17,05
